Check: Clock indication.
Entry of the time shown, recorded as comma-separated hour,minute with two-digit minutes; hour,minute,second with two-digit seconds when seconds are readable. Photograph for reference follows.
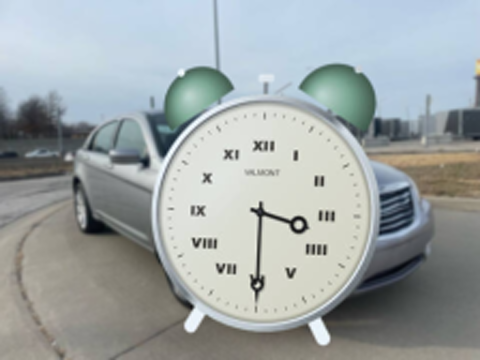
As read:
3,30
